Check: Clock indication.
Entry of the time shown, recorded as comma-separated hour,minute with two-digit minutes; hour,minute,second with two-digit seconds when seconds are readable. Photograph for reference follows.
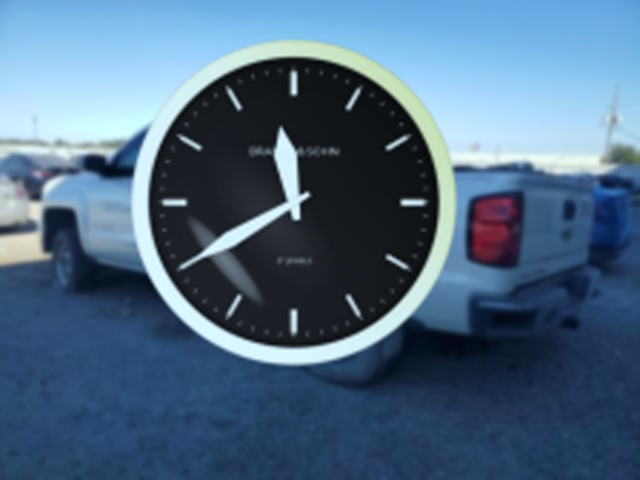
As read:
11,40
